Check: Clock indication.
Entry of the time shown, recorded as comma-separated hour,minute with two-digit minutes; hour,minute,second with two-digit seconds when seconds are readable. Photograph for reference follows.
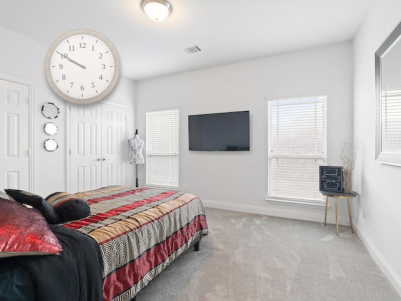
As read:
9,50
